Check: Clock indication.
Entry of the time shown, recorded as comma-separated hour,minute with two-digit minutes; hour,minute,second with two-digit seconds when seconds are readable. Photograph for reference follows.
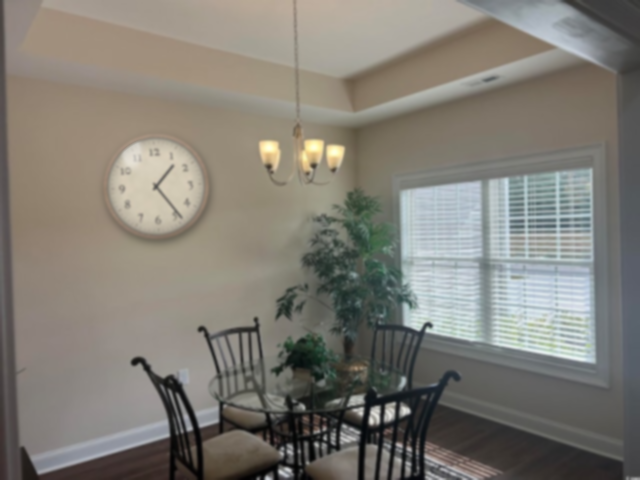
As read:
1,24
